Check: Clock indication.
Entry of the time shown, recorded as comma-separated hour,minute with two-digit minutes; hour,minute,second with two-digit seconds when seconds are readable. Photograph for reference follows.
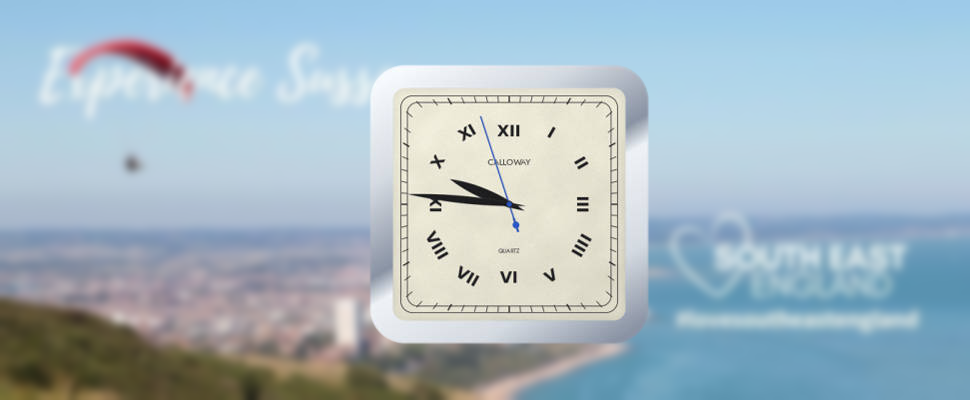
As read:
9,45,57
